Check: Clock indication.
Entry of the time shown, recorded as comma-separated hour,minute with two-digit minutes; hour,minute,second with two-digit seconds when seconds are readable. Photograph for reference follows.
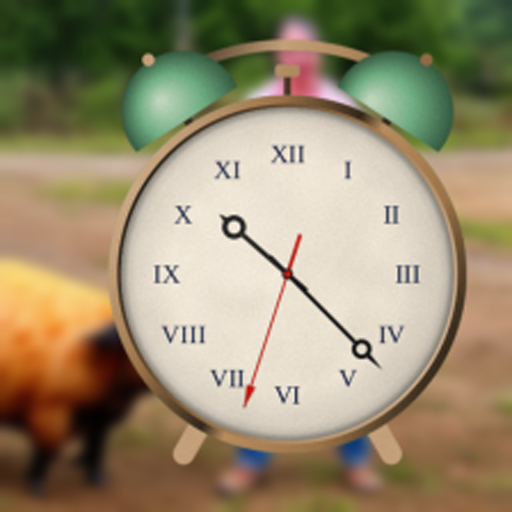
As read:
10,22,33
